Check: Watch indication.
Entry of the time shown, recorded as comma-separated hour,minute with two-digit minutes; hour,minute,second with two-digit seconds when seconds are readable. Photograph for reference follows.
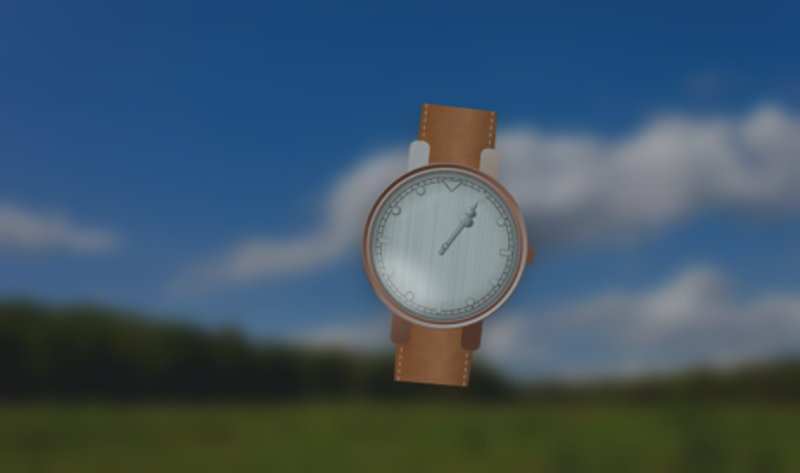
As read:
1,05
